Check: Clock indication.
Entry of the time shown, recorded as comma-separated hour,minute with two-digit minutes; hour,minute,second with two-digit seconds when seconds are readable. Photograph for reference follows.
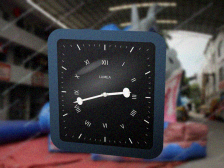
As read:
2,42
